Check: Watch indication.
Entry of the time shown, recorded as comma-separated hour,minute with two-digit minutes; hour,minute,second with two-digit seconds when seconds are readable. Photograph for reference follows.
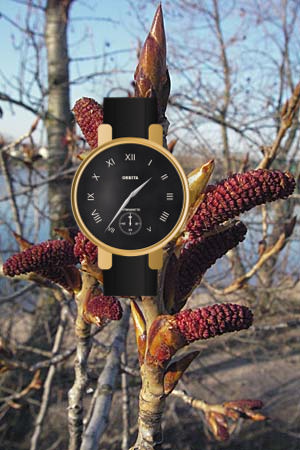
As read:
1,36
